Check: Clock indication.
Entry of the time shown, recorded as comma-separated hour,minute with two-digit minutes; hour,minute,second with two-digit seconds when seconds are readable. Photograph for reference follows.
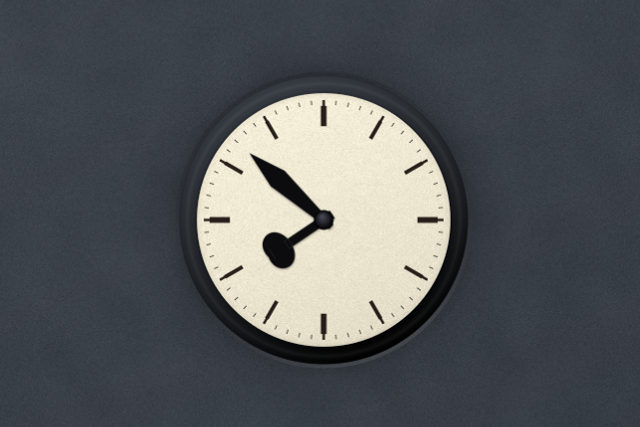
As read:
7,52
